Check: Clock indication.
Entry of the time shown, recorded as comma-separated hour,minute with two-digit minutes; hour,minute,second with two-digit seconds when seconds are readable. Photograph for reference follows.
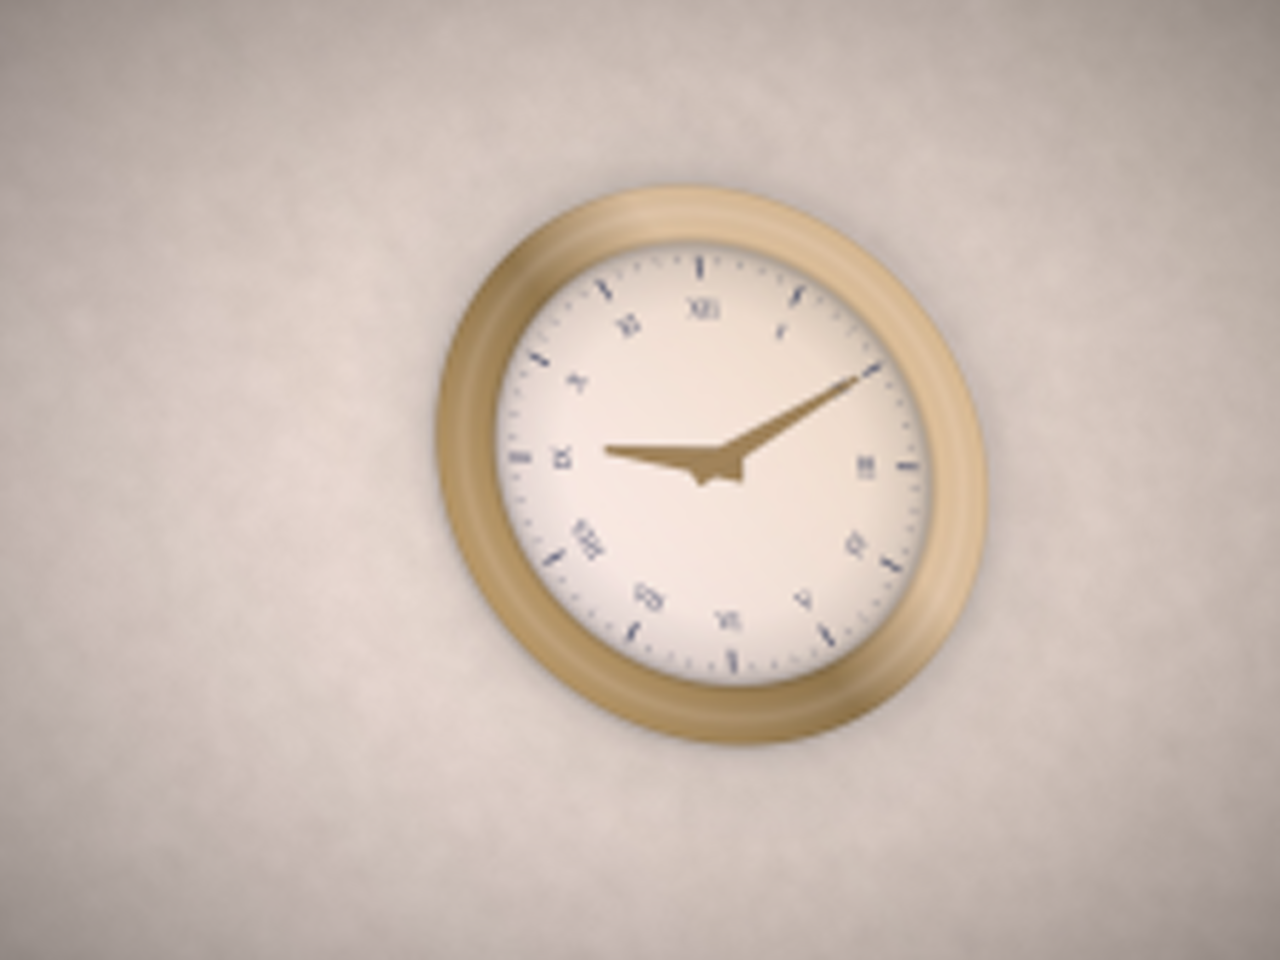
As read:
9,10
